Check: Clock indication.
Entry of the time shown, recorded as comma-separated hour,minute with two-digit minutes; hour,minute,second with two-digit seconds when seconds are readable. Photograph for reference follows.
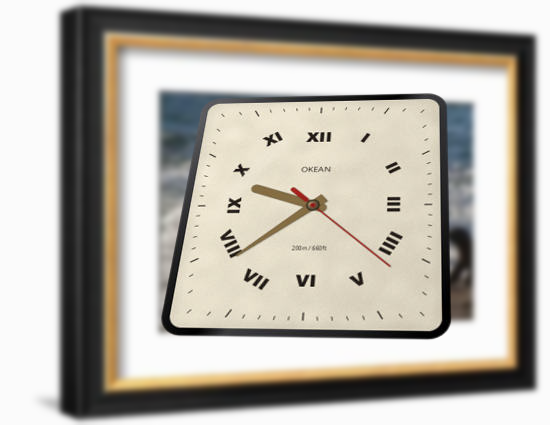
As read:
9,38,22
